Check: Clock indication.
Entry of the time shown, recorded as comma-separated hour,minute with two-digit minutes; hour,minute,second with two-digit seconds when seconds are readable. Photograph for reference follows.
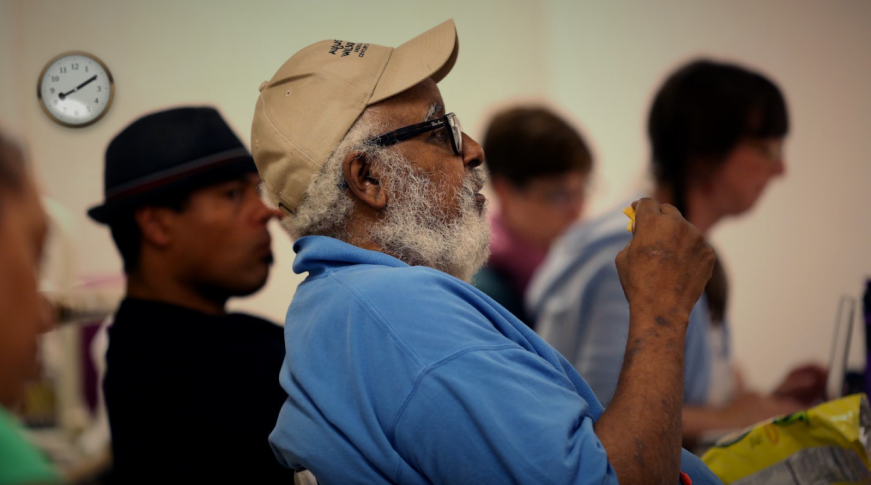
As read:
8,10
